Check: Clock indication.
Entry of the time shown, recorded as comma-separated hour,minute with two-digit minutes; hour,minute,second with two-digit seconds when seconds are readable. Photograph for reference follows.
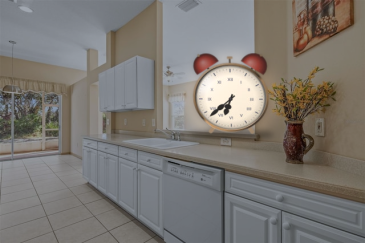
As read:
6,38
